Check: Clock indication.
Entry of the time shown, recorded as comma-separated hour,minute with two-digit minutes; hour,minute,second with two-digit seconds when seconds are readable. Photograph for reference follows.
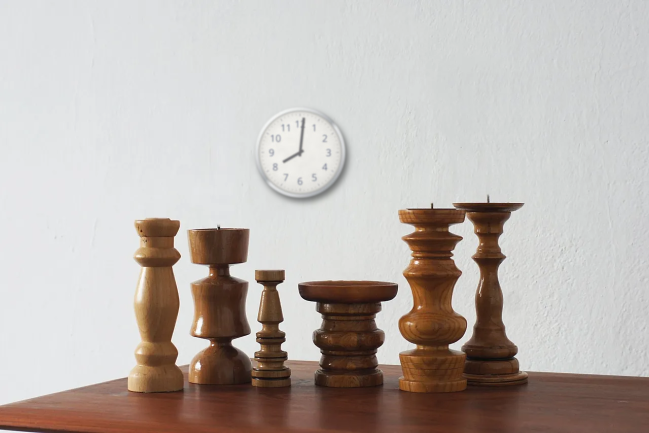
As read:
8,01
